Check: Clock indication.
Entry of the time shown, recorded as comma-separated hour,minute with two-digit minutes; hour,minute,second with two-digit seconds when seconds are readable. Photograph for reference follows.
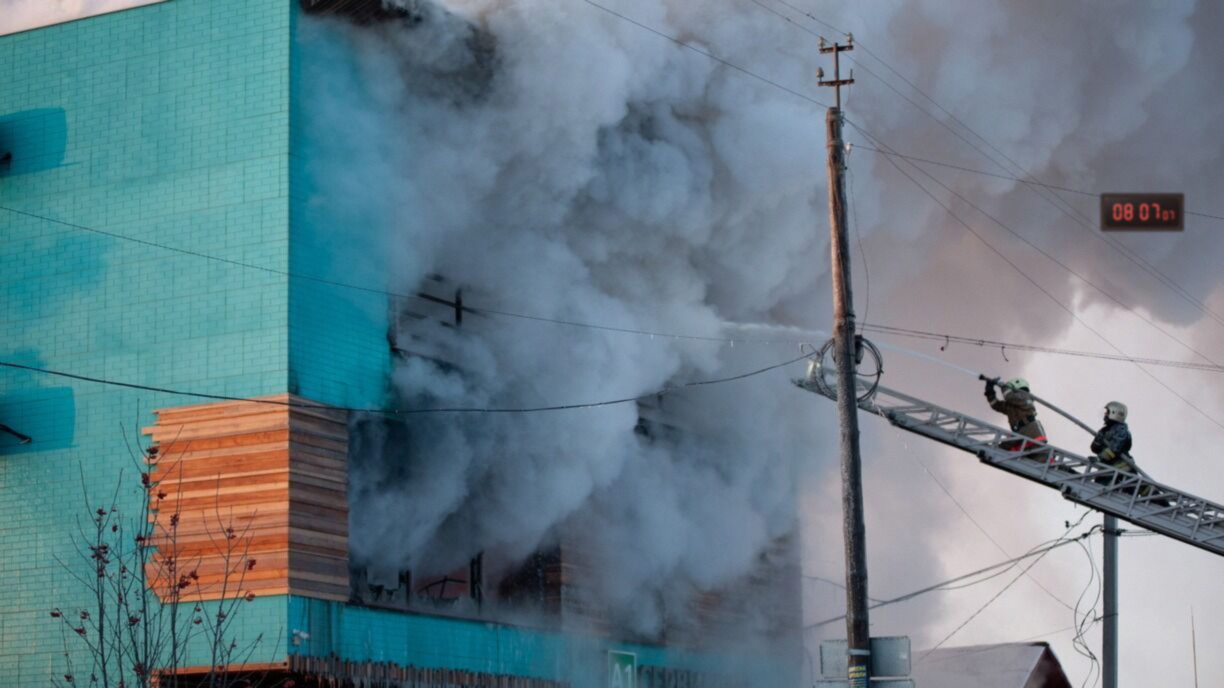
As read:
8,07
